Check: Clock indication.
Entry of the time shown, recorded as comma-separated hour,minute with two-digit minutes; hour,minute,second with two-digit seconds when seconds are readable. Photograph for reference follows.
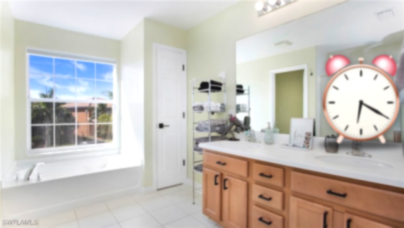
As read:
6,20
